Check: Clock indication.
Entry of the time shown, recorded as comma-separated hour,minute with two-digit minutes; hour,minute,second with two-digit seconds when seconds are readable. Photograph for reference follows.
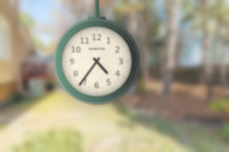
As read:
4,36
